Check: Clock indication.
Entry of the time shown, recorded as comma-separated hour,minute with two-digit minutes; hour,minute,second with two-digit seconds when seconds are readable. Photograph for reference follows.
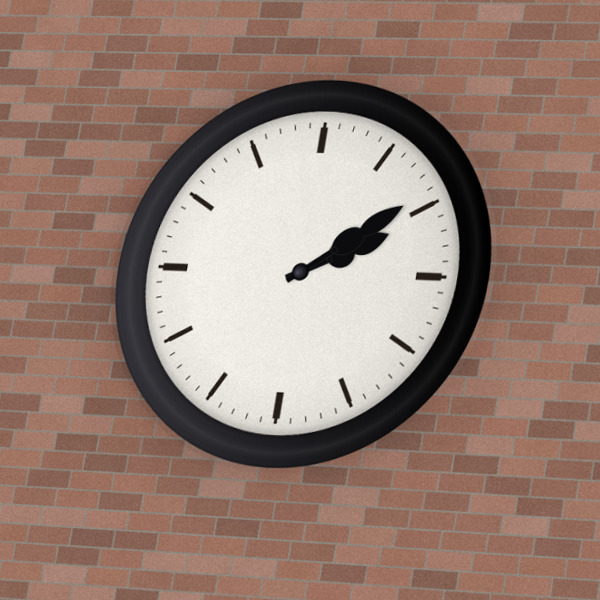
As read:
2,09
